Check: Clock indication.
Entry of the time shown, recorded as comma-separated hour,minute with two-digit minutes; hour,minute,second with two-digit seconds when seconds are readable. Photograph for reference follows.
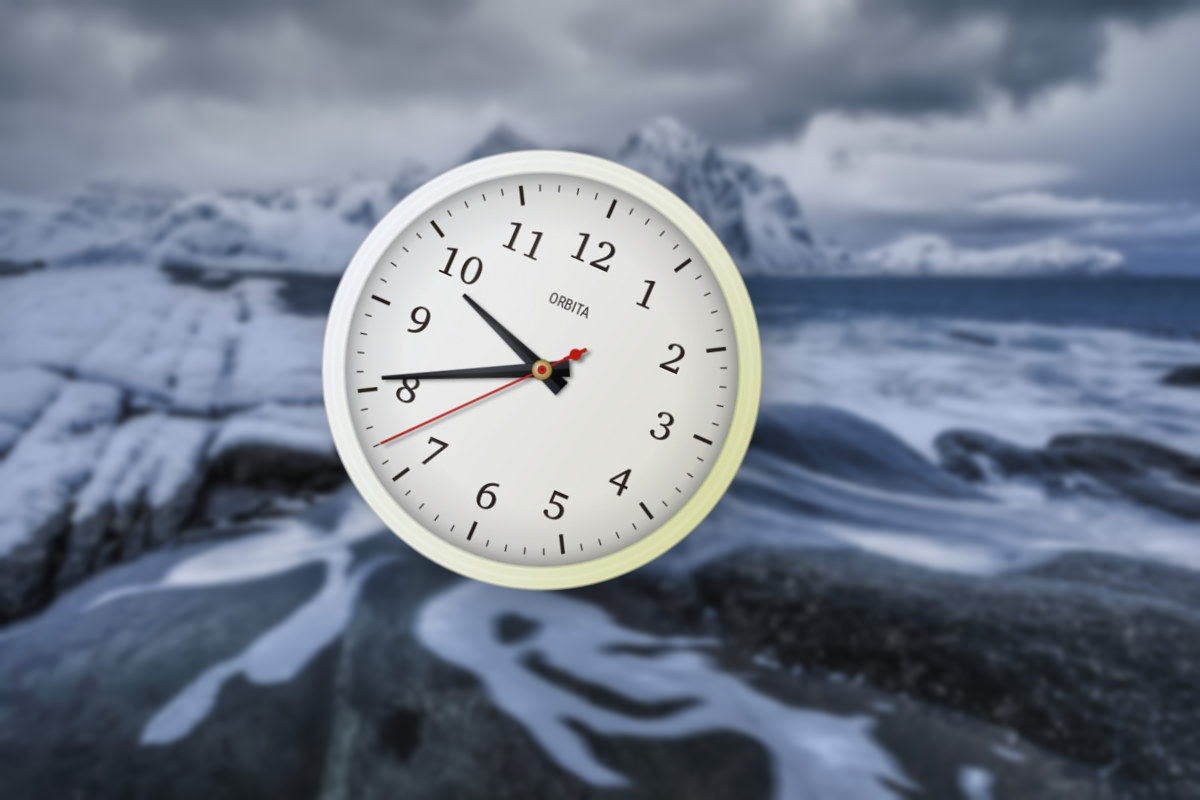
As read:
9,40,37
